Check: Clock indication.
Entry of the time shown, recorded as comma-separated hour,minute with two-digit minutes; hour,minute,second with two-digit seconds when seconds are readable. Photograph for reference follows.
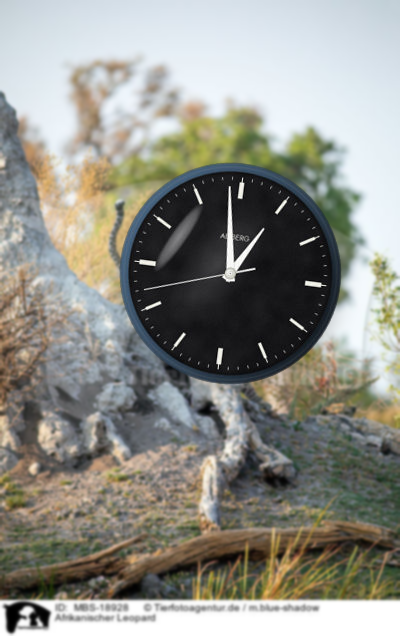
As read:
12,58,42
